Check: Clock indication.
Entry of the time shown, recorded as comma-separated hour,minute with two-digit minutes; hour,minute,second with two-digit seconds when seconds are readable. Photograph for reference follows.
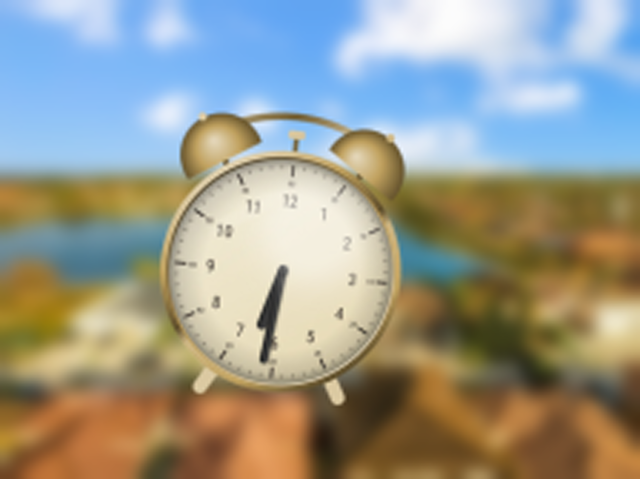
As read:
6,31
